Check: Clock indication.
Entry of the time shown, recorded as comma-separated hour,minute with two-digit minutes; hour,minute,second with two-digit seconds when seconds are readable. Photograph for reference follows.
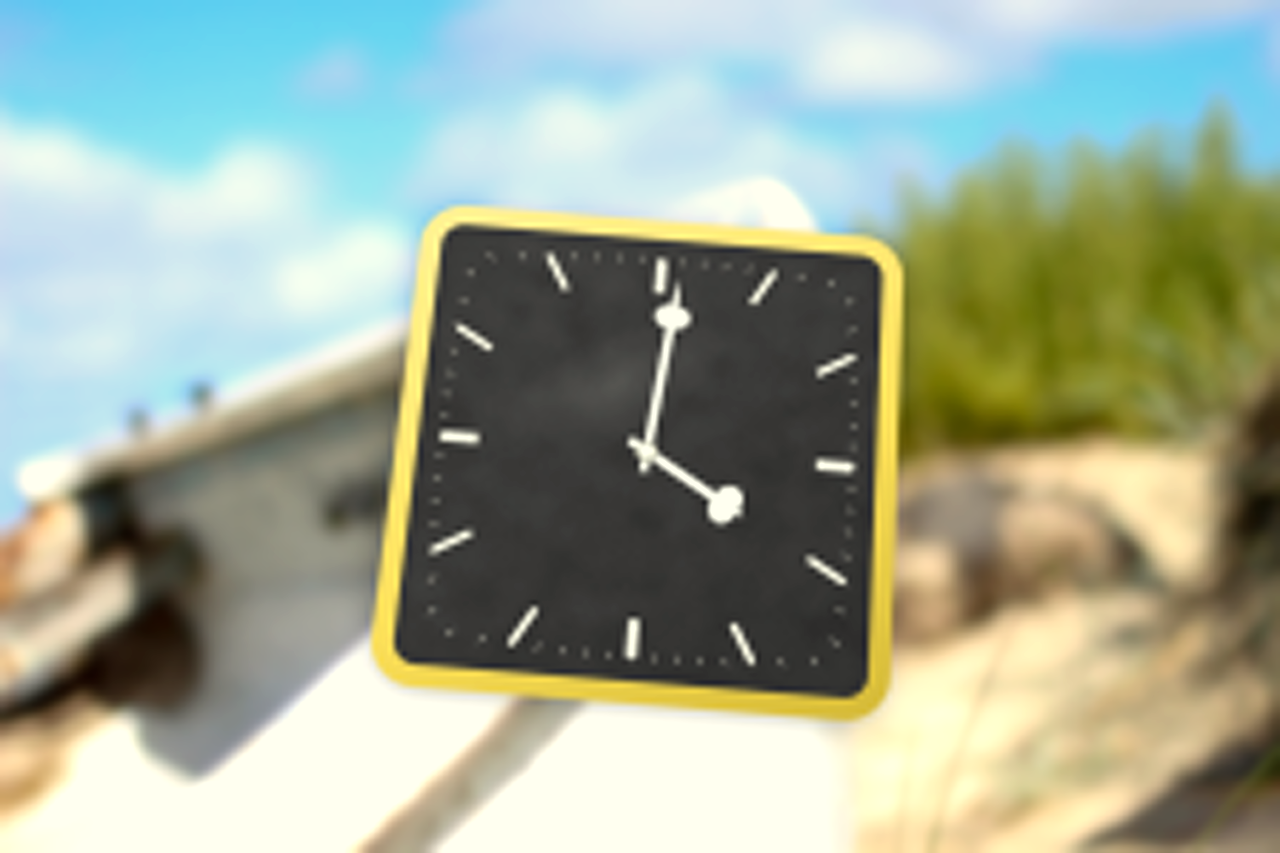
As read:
4,01
